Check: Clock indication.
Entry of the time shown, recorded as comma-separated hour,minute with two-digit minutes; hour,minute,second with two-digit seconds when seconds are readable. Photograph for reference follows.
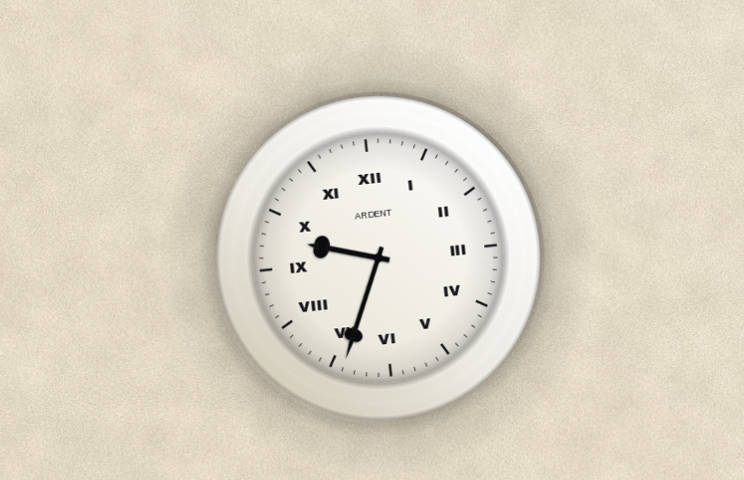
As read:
9,34
